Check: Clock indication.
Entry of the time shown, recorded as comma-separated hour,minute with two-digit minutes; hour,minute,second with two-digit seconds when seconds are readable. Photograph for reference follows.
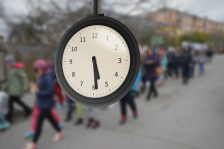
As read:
5,29
